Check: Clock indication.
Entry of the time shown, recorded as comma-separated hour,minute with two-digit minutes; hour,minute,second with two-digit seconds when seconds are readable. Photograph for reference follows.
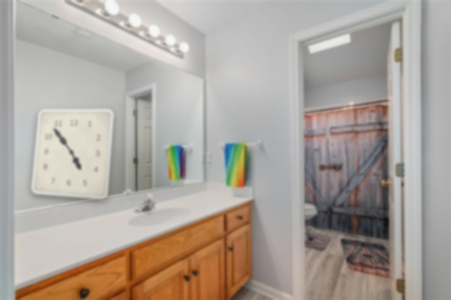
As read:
4,53
